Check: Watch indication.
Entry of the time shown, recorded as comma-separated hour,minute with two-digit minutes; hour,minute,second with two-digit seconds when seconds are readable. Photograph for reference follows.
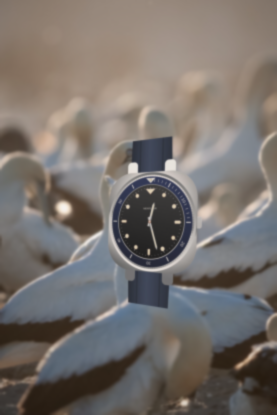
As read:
12,27
